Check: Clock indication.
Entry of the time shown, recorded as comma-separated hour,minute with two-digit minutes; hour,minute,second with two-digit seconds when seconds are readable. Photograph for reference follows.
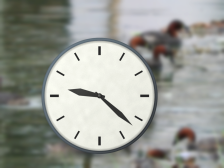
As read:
9,22
